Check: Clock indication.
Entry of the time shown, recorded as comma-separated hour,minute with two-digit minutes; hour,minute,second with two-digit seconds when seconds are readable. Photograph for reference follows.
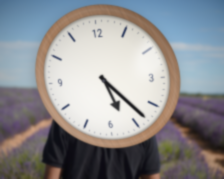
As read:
5,23
